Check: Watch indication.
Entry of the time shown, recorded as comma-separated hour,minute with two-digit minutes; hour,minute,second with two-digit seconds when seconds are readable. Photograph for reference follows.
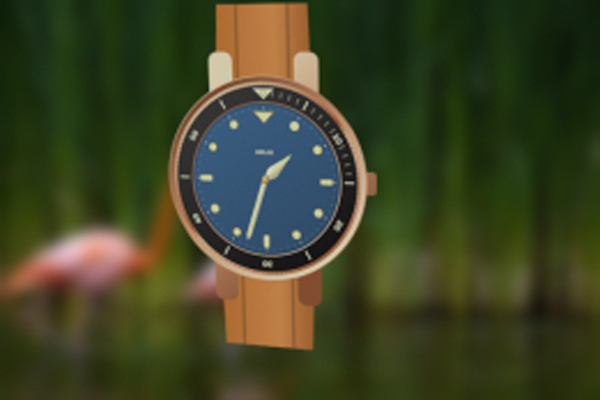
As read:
1,33
